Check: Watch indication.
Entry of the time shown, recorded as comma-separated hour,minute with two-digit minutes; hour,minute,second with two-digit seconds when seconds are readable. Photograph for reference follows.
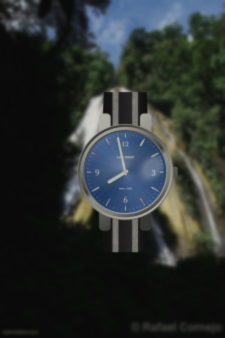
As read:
7,58
